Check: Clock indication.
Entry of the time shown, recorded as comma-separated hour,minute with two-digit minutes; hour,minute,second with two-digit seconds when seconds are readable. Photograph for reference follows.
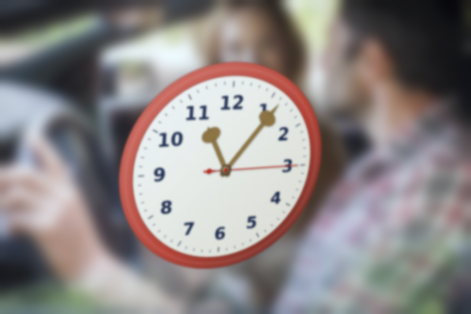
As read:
11,06,15
